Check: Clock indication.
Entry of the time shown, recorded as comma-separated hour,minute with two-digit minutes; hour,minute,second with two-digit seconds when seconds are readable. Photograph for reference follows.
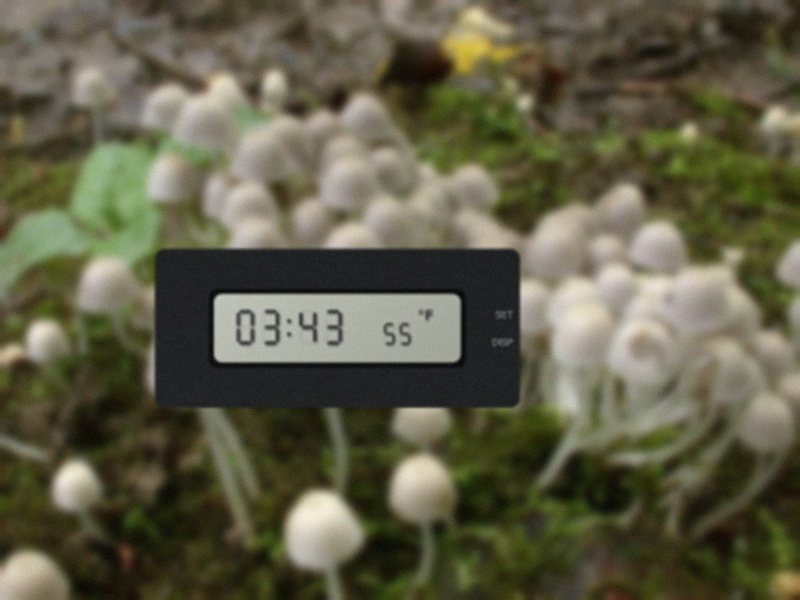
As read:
3,43
